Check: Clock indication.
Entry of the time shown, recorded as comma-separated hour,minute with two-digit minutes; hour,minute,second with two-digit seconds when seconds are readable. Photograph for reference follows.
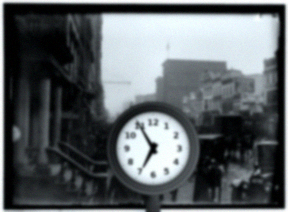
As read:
6,55
